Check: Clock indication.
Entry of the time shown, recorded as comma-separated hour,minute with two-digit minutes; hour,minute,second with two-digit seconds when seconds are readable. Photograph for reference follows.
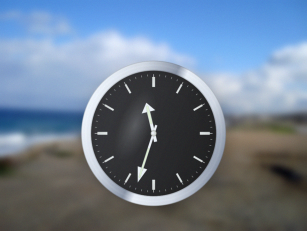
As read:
11,33
